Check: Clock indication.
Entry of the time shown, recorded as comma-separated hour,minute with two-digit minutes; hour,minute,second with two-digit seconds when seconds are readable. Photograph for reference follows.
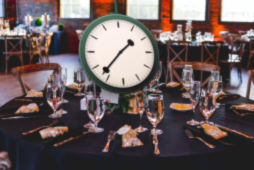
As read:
1,37
